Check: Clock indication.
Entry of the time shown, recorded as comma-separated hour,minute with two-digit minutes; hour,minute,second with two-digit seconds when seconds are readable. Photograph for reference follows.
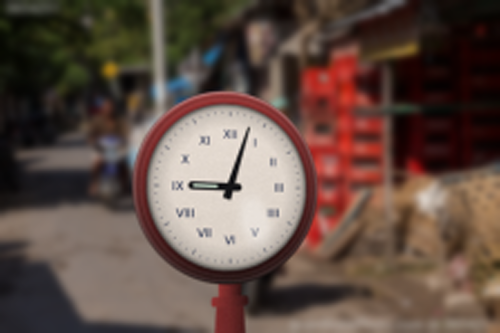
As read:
9,03
